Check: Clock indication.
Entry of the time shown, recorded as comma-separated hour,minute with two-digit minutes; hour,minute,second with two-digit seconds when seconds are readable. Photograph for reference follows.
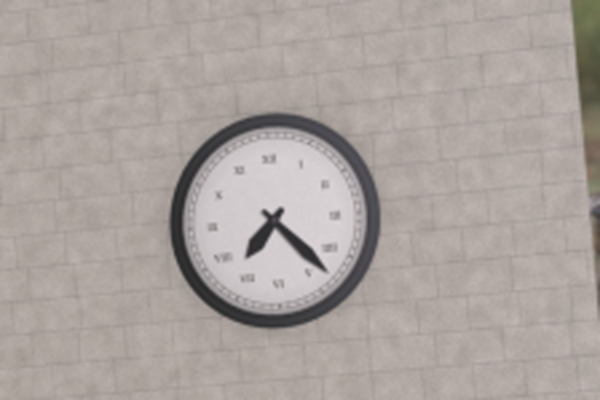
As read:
7,23
